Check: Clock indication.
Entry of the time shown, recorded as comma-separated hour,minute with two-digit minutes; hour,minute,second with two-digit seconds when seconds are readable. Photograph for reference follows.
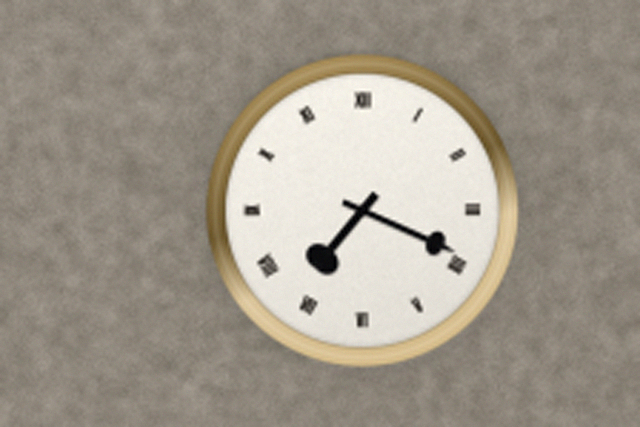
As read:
7,19
